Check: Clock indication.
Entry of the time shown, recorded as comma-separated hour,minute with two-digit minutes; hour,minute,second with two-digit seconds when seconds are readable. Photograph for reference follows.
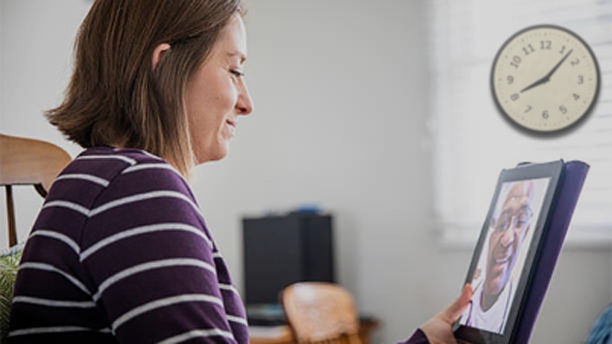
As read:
8,07
